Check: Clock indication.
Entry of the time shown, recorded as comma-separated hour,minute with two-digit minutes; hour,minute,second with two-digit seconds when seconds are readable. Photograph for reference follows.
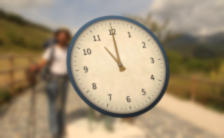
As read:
11,00
